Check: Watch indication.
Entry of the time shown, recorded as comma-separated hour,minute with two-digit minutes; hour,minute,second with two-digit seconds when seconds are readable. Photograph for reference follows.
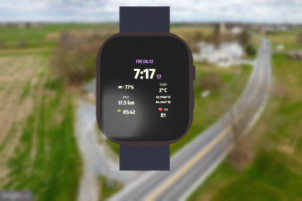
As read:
7,17
